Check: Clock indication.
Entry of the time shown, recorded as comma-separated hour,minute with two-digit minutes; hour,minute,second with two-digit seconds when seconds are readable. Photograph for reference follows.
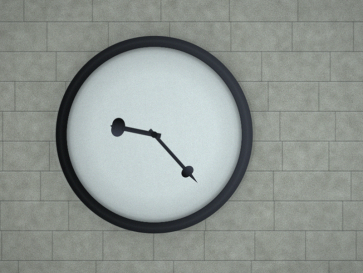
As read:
9,23
